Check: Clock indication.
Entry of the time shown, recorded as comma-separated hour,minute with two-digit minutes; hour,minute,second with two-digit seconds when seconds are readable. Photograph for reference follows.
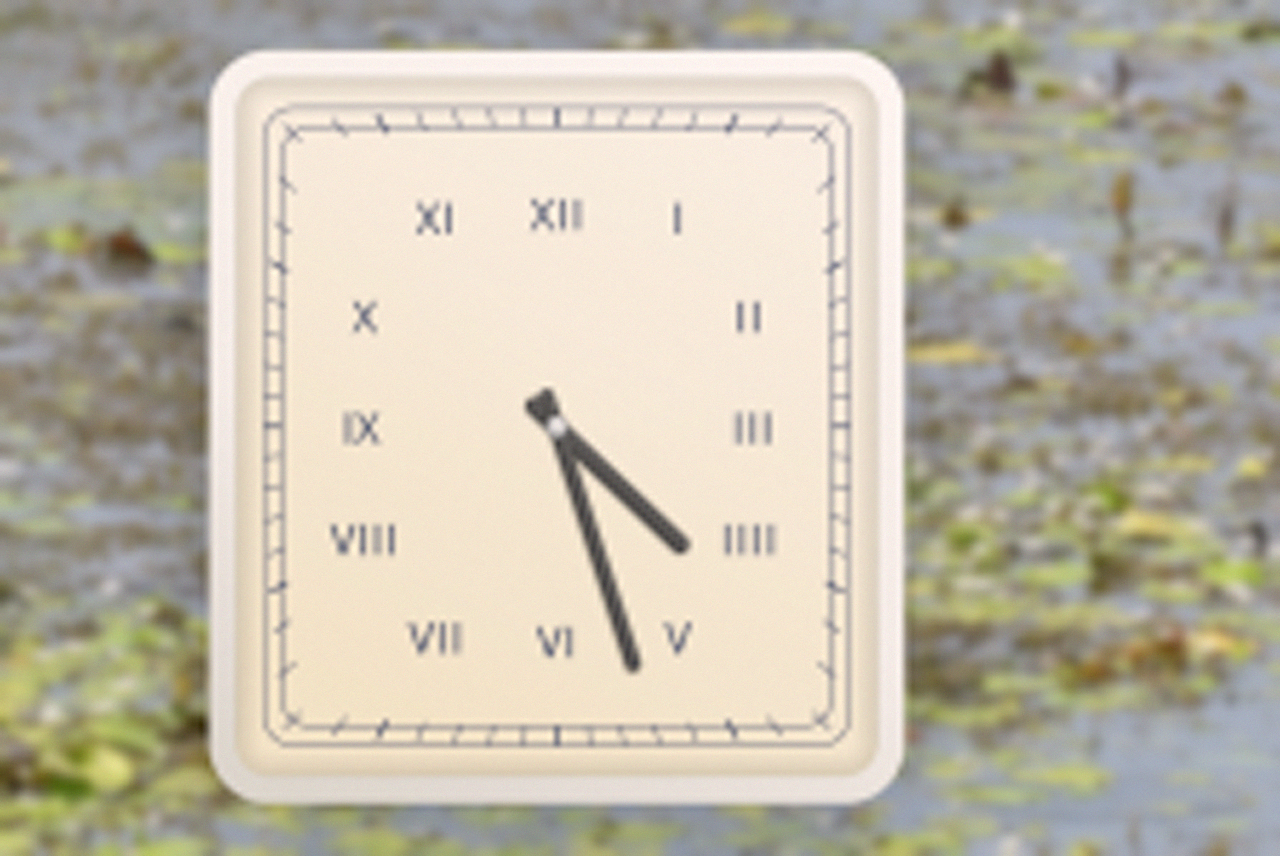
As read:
4,27
